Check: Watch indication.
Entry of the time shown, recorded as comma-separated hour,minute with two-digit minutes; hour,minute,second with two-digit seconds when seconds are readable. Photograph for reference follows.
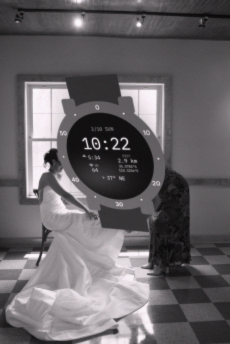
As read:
10,22
